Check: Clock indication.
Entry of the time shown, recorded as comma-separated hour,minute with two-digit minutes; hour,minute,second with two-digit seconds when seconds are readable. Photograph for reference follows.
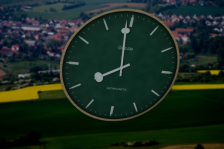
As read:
7,59
